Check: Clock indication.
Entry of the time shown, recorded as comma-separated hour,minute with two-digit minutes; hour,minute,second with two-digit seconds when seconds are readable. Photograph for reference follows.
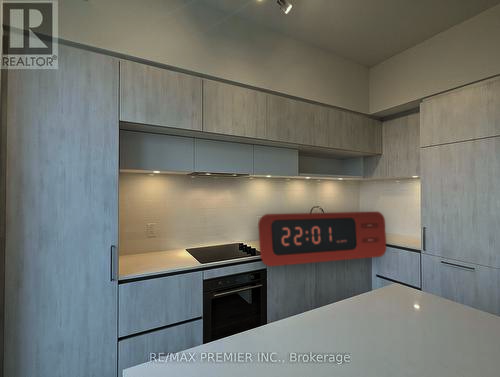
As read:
22,01
